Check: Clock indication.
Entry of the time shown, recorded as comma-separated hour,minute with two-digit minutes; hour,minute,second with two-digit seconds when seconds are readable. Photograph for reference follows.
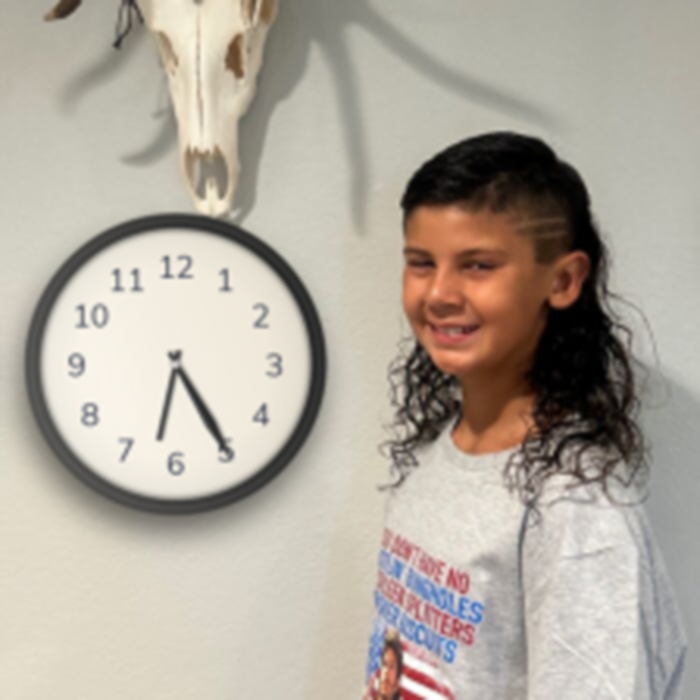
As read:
6,25
